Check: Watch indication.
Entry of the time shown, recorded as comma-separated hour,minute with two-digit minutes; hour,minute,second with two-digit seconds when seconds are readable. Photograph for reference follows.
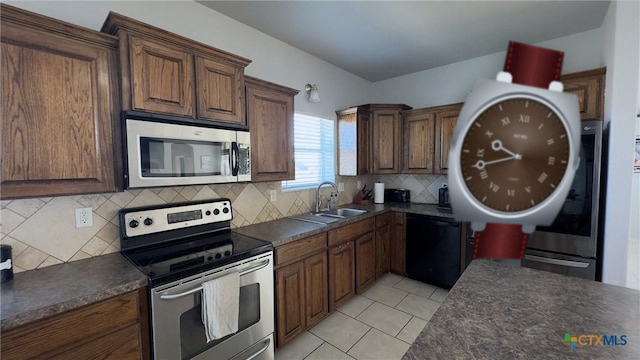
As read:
9,42
